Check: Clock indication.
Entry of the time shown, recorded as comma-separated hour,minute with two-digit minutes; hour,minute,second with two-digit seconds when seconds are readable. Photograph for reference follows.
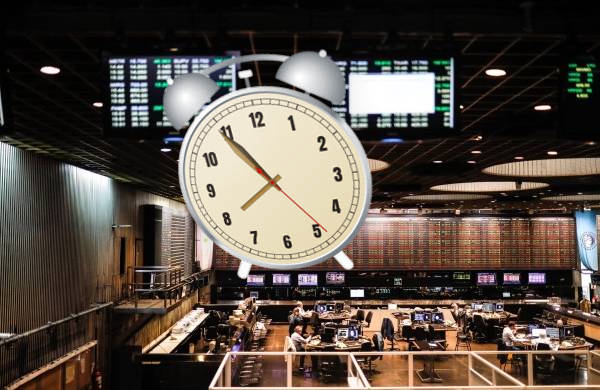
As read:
7,54,24
